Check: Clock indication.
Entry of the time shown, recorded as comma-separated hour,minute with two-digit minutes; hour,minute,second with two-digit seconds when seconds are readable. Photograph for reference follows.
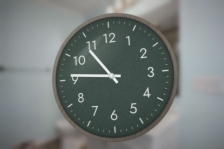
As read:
10,46
